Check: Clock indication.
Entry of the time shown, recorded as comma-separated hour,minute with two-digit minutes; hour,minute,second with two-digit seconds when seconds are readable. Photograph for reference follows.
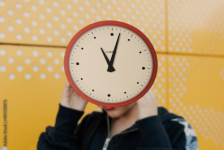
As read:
11,02
